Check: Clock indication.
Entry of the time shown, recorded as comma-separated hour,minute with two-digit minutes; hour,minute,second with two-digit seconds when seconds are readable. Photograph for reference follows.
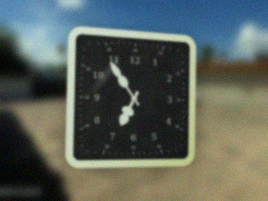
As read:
6,54
